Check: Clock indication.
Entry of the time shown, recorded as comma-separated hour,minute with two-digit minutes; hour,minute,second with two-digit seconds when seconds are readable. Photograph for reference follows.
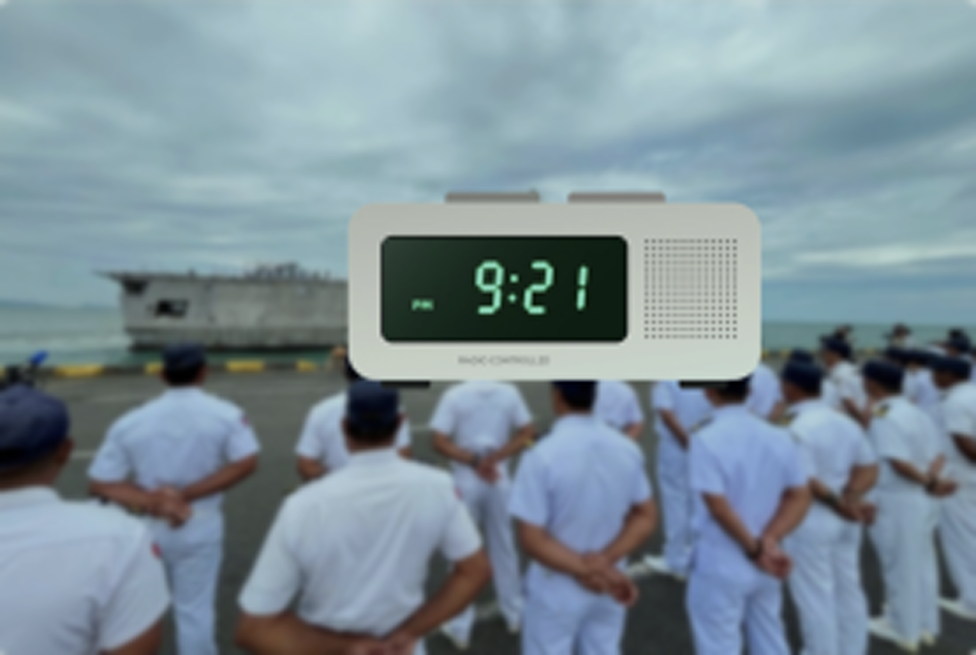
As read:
9,21
